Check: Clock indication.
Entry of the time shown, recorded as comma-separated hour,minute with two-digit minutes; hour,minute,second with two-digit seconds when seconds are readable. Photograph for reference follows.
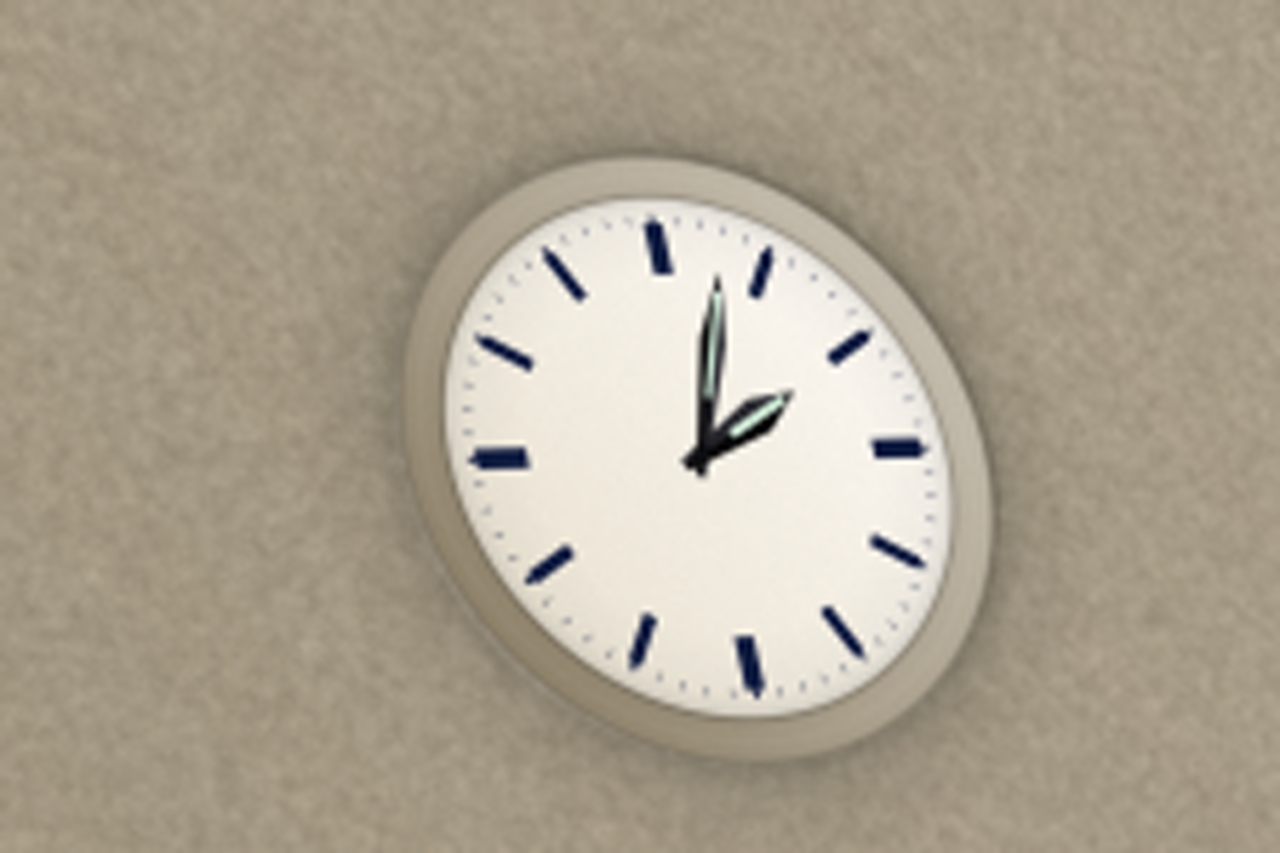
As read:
2,03
